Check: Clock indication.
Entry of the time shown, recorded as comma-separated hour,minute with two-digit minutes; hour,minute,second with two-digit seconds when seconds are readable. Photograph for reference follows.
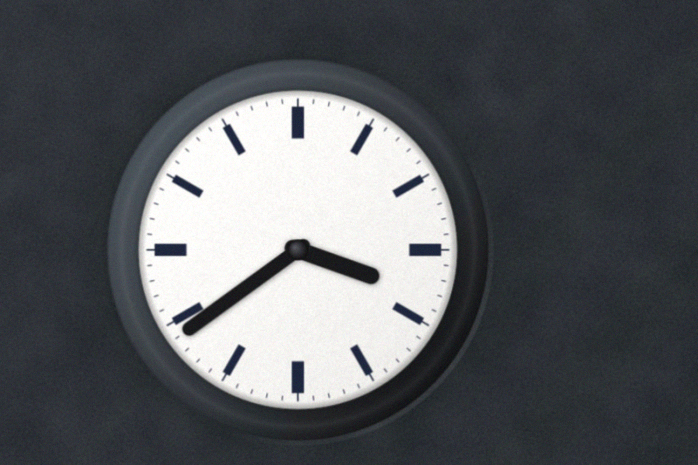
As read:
3,39
